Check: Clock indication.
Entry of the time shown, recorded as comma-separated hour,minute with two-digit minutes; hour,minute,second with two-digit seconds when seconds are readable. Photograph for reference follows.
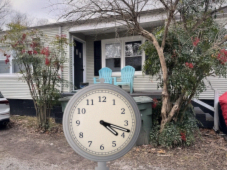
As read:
4,18
